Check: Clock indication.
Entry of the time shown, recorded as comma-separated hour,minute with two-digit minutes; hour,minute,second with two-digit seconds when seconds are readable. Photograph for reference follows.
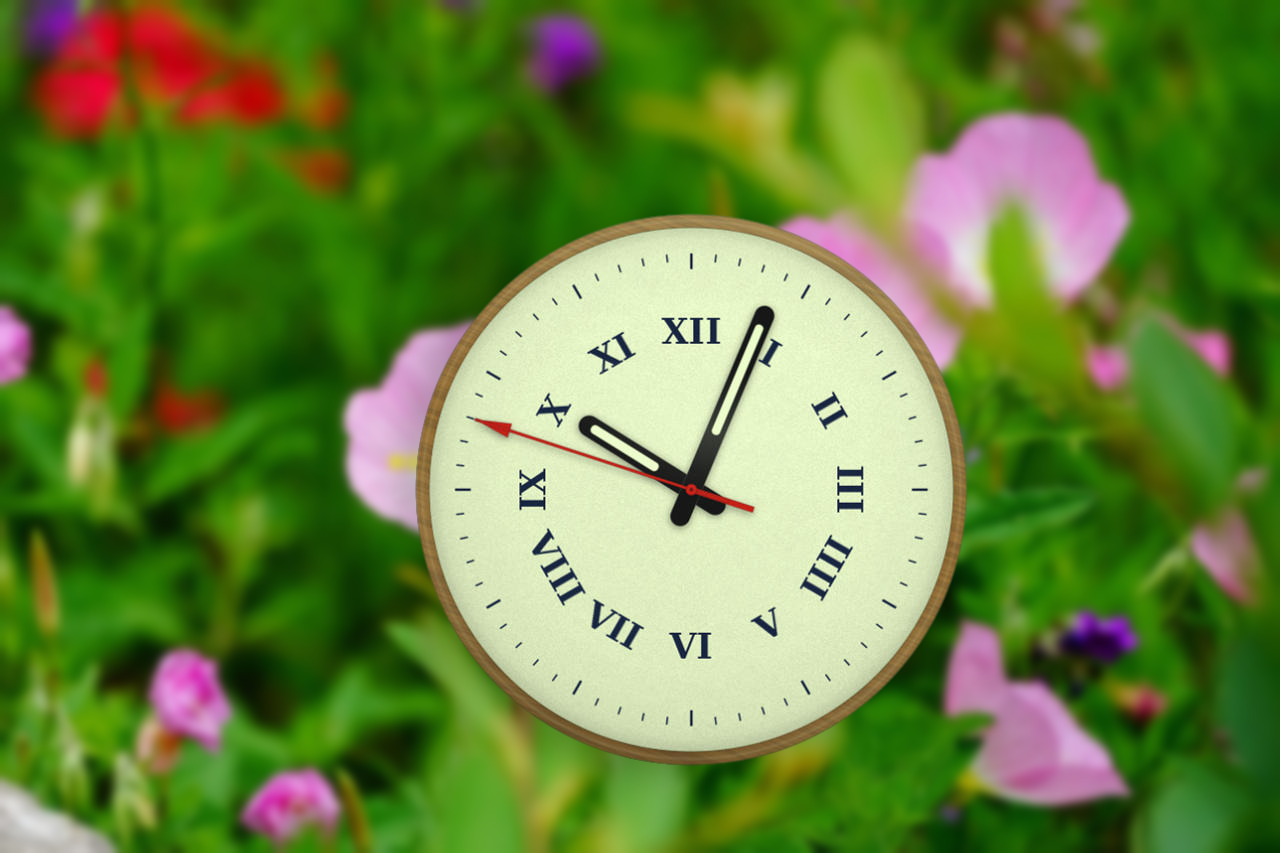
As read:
10,03,48
